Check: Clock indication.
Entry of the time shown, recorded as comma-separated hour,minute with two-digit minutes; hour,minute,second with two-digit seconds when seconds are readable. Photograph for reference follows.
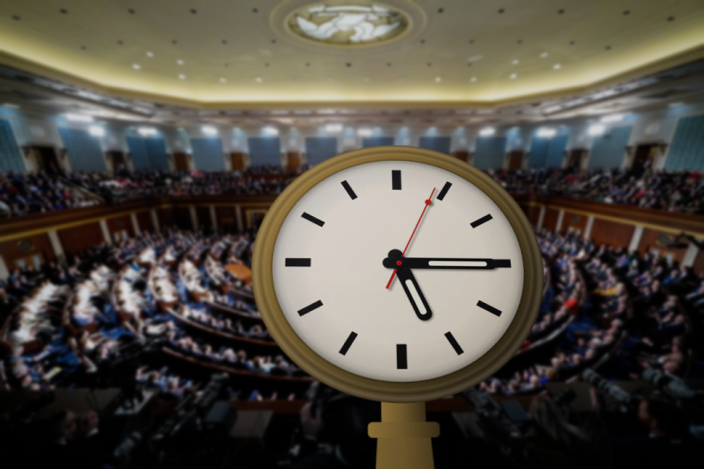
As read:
5,15,04
